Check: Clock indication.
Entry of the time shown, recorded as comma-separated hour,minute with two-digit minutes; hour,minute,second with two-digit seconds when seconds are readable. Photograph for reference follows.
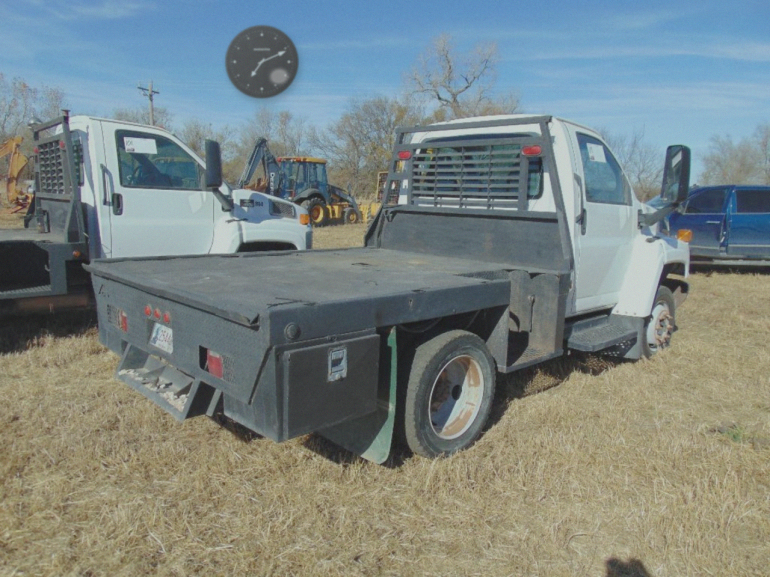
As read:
7,11
